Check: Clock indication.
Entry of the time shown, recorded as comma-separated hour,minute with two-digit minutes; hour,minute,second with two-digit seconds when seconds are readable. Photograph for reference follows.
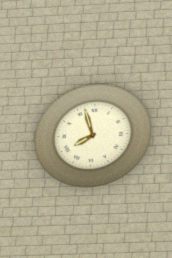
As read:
7,57
